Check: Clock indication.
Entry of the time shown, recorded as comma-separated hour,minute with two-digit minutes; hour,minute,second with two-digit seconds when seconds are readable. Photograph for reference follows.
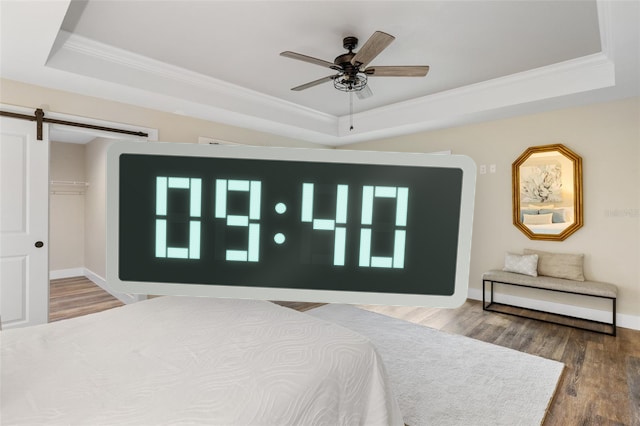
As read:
9,40
